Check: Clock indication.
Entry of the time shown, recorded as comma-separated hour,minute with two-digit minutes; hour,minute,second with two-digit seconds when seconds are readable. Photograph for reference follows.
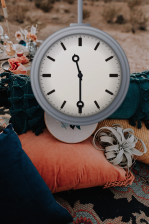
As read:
11,30
